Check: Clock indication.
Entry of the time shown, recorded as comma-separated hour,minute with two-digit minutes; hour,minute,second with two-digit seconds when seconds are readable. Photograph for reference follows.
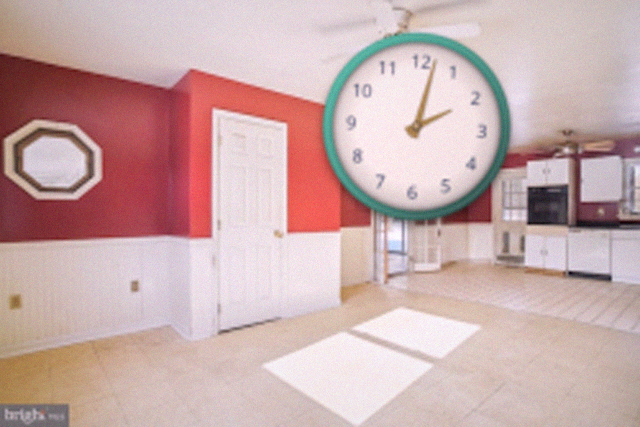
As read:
2,02
